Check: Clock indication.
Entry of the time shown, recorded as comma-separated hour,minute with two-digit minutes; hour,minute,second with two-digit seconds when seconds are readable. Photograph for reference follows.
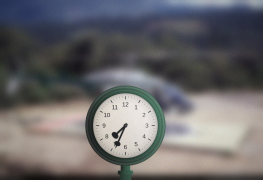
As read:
7,34
